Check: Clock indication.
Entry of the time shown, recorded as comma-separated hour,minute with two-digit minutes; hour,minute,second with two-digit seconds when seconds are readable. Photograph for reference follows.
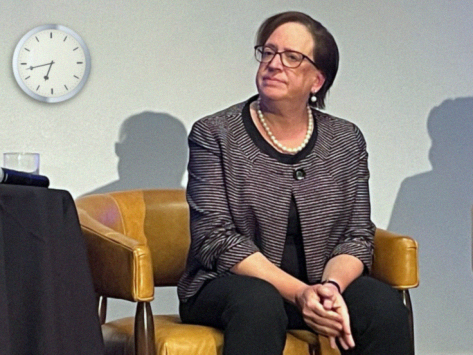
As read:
6,43
